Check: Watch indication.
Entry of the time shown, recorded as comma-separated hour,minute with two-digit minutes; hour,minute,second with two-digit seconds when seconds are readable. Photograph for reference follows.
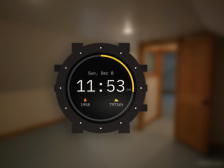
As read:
11,53
